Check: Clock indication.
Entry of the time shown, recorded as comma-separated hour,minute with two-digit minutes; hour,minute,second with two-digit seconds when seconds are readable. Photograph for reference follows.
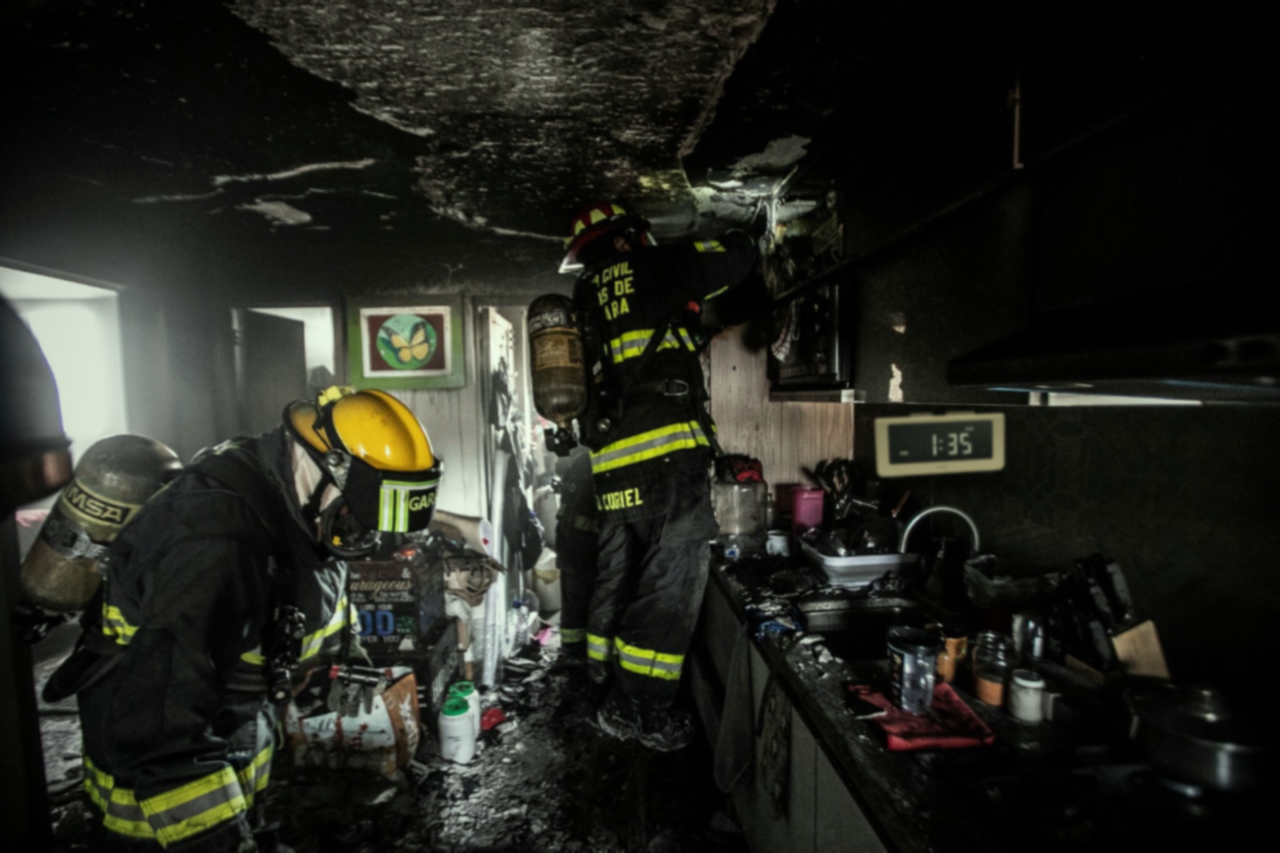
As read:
1,35
